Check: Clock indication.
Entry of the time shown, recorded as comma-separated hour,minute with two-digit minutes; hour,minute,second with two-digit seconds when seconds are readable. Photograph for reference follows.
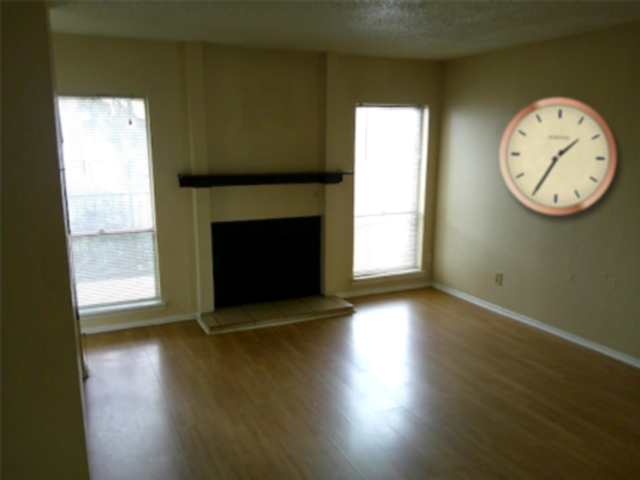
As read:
1,35
